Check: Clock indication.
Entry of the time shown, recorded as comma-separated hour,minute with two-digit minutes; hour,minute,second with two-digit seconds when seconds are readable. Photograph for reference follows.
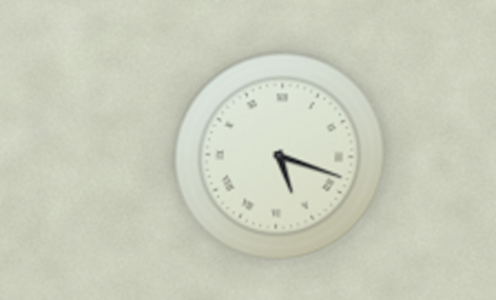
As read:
5,18
